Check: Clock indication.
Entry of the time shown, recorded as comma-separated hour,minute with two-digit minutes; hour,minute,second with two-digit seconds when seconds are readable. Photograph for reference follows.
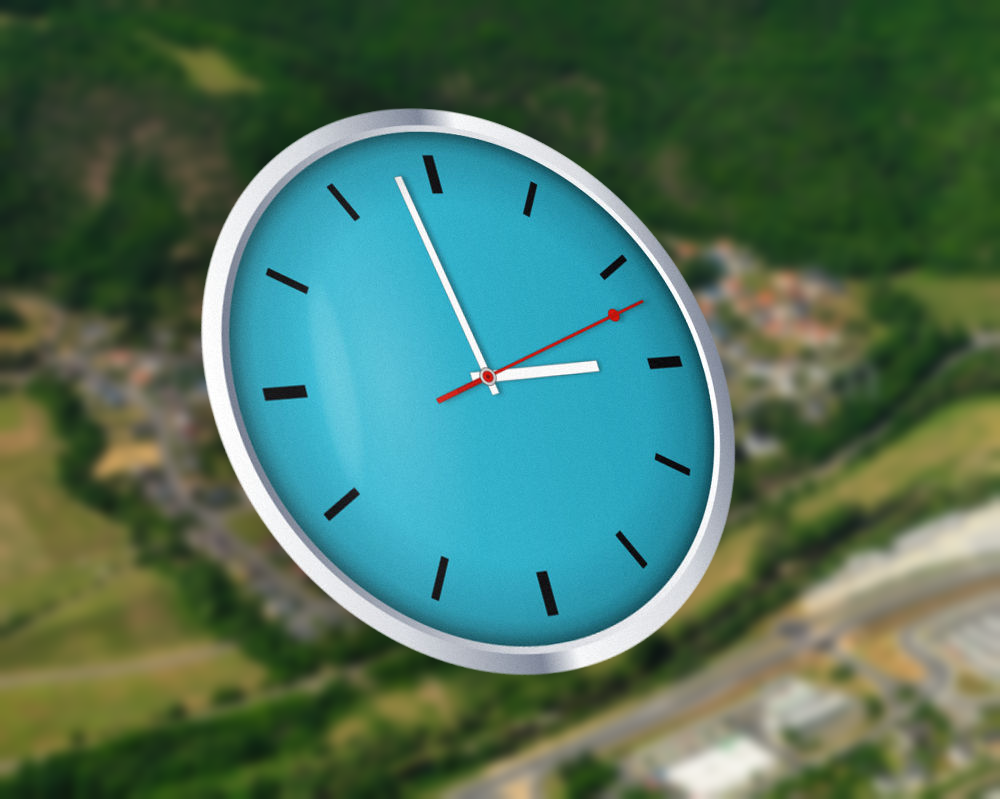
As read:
2,58,12
